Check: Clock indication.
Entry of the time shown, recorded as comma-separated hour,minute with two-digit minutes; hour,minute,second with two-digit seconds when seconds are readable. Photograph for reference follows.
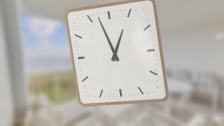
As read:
12,57
